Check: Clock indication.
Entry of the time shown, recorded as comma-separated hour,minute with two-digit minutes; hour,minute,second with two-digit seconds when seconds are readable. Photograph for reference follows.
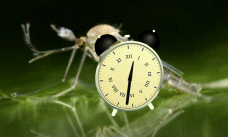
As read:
12,32
